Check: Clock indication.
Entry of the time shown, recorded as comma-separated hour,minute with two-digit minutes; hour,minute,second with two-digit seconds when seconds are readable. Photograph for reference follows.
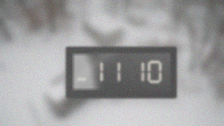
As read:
11,10
